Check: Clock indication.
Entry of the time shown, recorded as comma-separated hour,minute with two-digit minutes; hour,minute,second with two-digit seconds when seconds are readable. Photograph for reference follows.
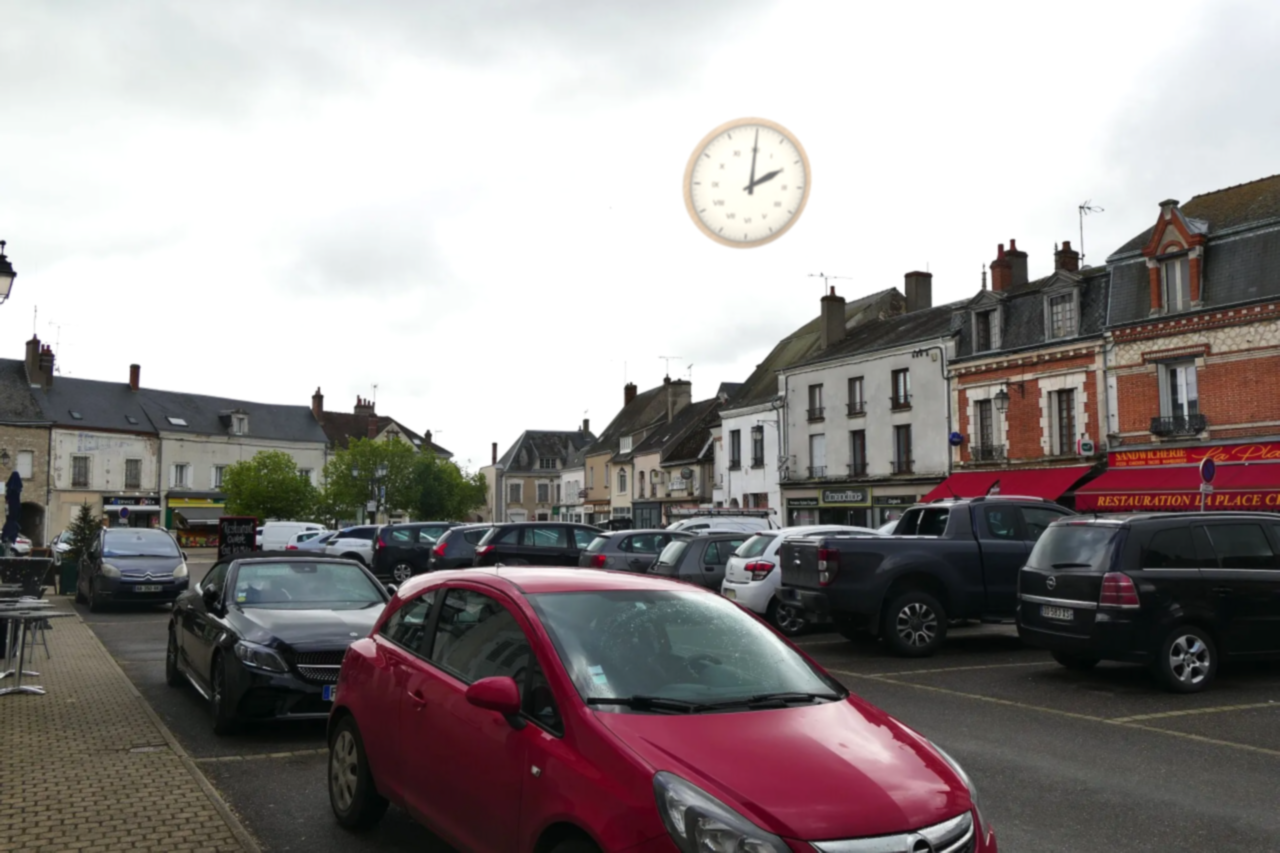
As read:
2,00
